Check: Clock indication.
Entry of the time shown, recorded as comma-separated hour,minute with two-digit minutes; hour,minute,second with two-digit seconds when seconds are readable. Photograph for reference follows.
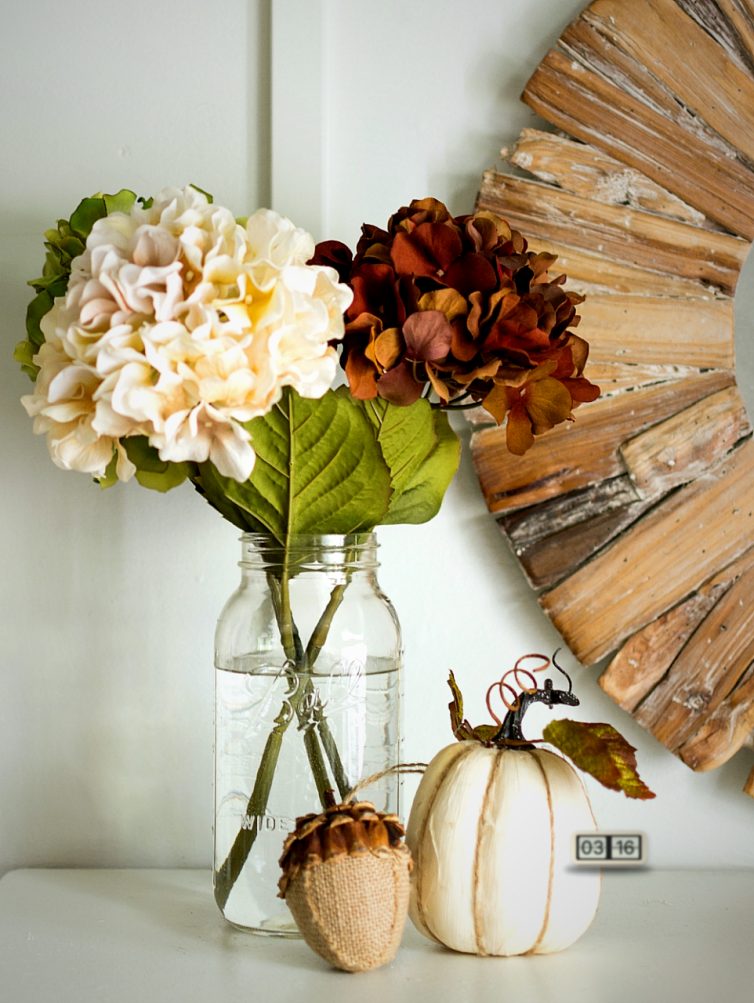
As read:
3,16
